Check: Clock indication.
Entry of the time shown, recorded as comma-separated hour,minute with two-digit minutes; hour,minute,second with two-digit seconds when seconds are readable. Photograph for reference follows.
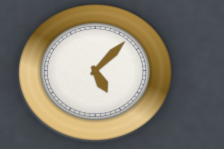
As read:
5,07
